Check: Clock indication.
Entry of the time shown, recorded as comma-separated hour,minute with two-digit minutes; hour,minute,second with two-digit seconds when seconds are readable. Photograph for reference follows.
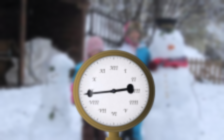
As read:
2,44
